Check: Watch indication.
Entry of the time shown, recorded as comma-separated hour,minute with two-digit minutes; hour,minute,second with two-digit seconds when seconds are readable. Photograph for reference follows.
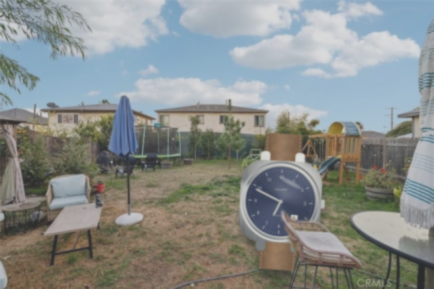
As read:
6,49
